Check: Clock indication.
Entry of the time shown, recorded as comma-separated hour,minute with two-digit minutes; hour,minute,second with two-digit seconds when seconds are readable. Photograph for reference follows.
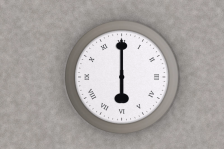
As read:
6,00
